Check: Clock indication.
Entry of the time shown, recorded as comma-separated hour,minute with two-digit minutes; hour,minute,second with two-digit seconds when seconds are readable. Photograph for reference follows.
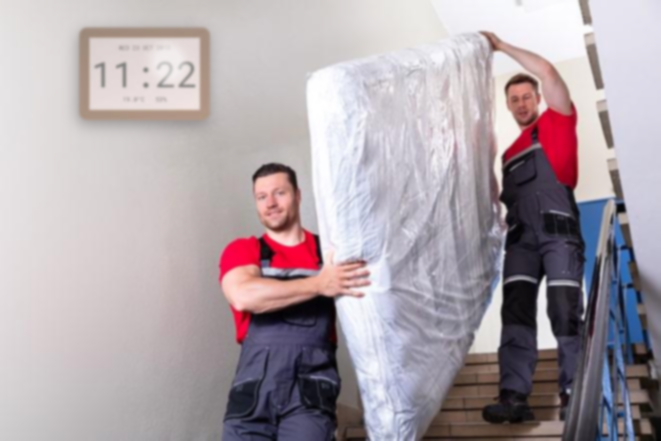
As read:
11,22
